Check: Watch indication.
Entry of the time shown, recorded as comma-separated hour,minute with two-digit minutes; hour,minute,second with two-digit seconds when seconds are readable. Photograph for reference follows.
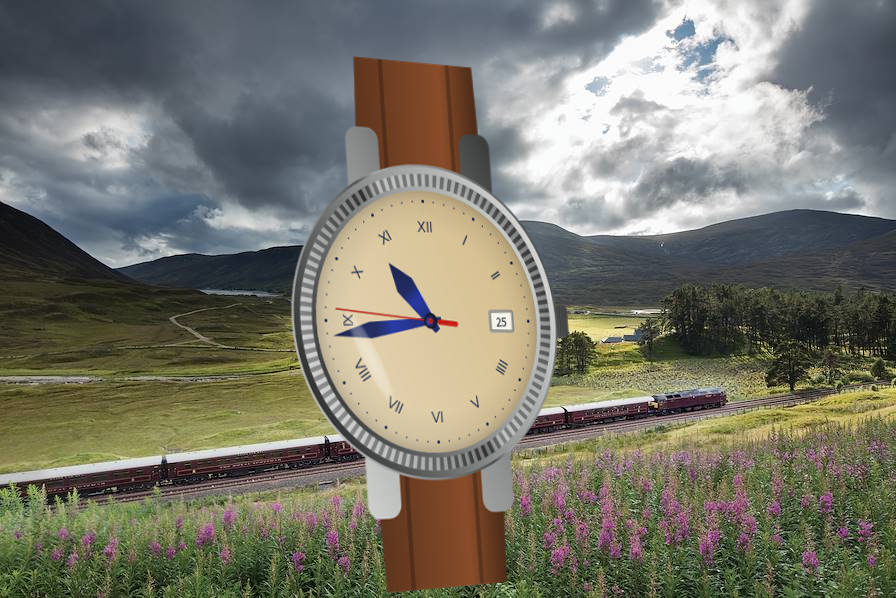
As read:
10,43,46
